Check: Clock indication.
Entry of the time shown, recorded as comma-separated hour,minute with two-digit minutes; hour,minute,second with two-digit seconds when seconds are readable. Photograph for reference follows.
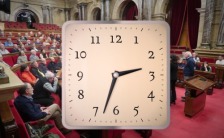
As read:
2,33
